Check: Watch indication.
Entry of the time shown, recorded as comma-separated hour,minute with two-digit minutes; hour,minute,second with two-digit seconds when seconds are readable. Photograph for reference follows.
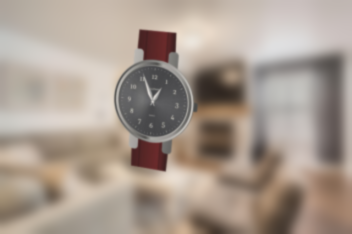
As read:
12,56
